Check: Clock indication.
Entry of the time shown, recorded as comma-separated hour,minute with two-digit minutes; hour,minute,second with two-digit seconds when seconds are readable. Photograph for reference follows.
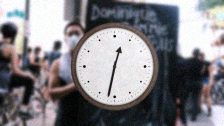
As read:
12,32
